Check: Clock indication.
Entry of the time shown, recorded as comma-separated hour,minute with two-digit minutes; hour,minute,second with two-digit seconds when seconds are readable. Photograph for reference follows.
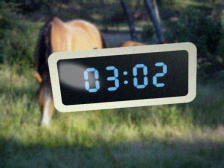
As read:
3,02
